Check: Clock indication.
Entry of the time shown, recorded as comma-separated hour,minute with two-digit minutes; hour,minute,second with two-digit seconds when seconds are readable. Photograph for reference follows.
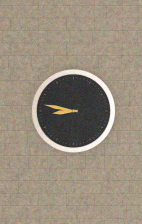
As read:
8,47
